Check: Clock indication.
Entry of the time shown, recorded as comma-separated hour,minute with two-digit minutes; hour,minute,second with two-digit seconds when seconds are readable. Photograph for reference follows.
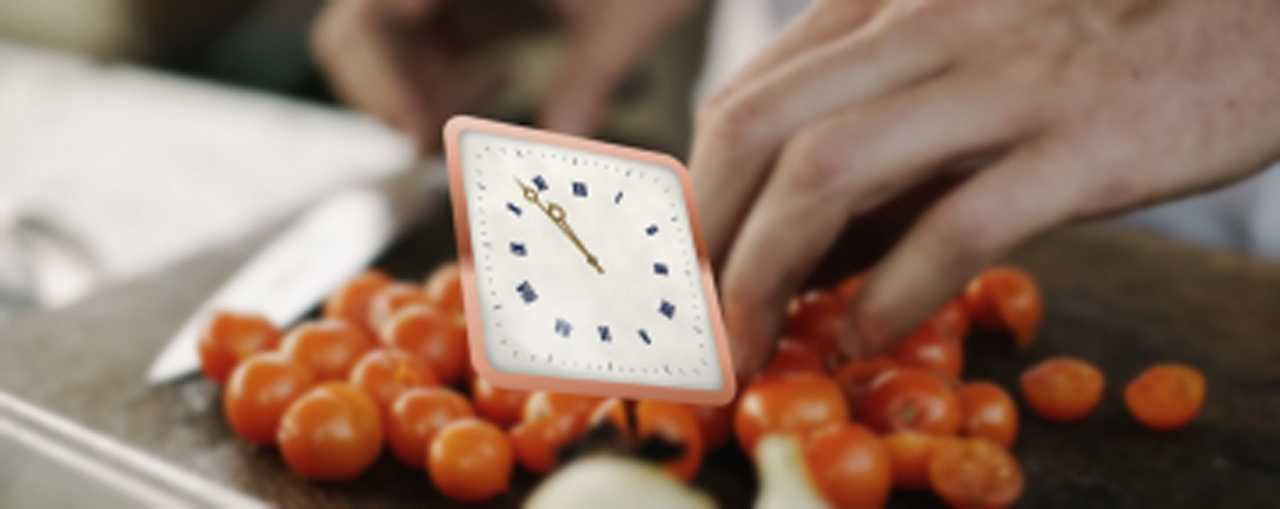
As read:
10,53
